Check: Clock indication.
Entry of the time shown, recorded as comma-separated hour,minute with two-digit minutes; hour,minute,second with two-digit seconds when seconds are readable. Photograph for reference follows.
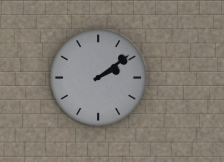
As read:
2,09
